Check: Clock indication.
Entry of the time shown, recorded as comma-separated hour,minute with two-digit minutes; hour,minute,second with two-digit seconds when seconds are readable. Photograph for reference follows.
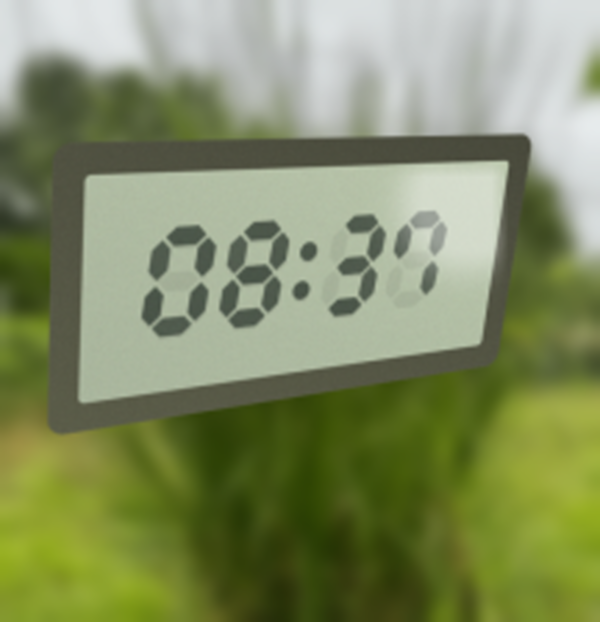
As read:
8,37
